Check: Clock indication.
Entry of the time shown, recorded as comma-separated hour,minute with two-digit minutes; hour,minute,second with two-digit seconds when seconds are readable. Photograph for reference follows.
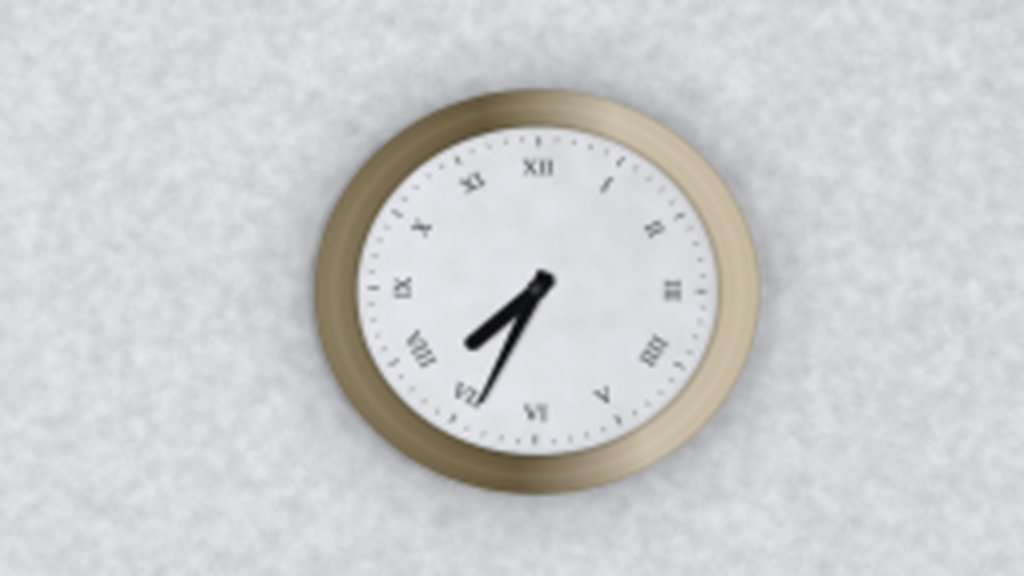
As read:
7,34
